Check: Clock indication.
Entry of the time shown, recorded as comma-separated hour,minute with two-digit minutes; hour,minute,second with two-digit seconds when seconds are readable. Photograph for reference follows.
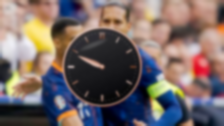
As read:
9,49
